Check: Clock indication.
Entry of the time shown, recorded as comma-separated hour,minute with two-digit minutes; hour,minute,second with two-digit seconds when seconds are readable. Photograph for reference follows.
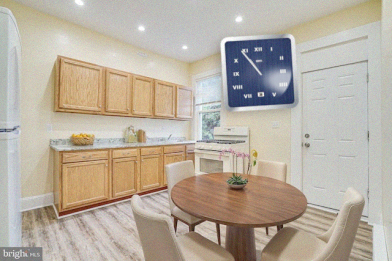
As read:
10,54
